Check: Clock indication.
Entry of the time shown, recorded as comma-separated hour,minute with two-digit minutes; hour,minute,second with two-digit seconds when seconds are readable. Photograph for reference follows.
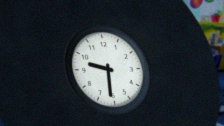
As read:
9,31
